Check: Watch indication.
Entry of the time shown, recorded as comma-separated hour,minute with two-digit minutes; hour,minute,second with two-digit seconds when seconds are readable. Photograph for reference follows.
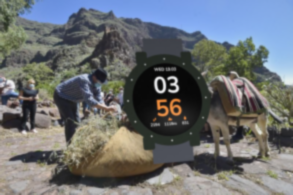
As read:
3,56
